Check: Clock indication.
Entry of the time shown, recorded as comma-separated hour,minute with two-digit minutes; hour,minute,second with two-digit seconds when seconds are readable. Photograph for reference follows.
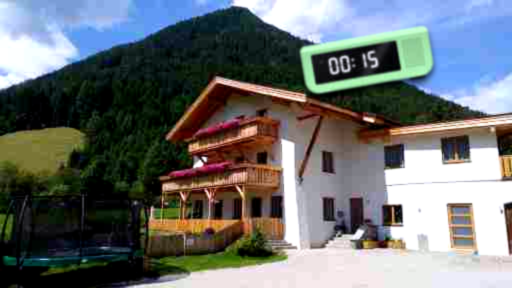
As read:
0,15
